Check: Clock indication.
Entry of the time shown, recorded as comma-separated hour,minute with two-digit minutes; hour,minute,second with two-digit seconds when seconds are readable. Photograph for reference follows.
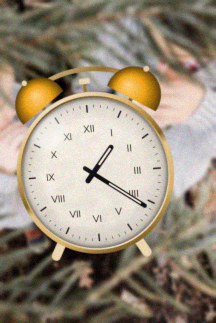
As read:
1,21
